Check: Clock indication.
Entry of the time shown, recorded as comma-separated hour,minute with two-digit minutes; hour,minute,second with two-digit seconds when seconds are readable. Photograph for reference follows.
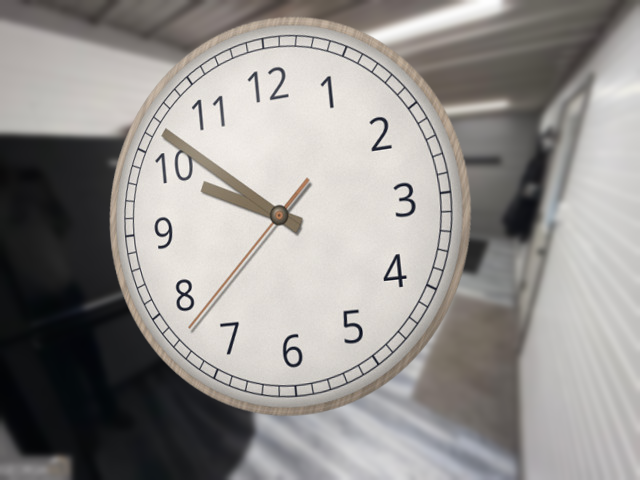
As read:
9,51,38
